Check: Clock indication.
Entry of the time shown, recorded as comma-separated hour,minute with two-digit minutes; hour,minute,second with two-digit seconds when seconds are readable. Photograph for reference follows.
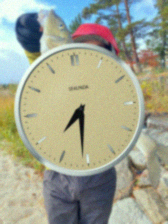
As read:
7,31
